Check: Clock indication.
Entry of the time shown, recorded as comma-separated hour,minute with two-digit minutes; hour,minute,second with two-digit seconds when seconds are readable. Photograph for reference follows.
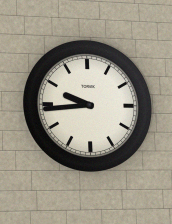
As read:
9,44
